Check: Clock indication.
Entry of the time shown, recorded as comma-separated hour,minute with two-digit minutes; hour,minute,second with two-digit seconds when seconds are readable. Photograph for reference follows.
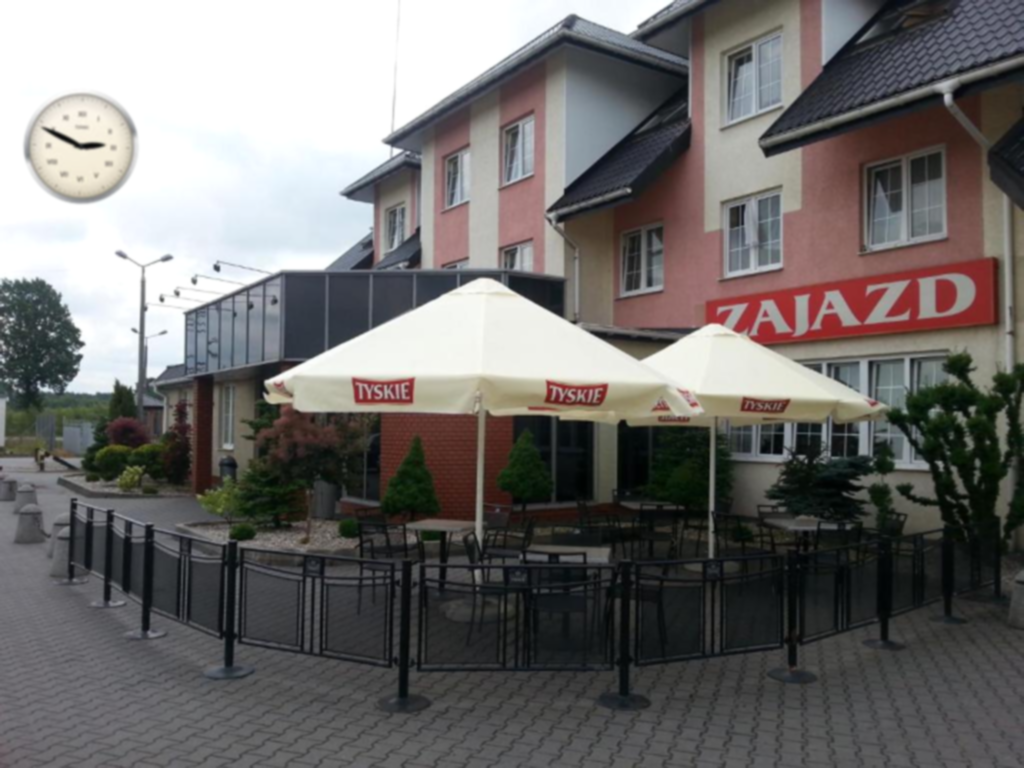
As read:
2,49
